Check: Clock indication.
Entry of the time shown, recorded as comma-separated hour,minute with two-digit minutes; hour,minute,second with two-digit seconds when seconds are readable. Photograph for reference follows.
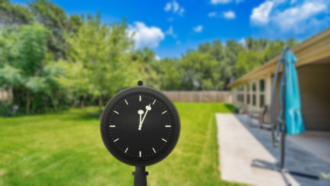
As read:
12,04
